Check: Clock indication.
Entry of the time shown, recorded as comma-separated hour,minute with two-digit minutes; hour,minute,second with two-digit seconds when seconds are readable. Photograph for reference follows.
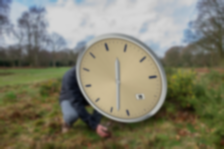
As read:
12,33
